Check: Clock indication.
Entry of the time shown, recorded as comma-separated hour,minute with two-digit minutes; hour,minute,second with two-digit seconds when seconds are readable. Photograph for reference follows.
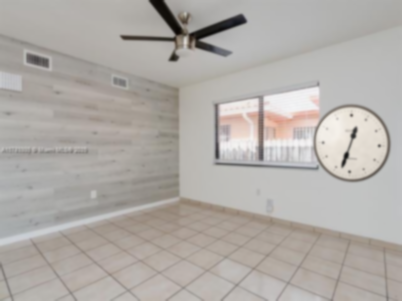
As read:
12,33
